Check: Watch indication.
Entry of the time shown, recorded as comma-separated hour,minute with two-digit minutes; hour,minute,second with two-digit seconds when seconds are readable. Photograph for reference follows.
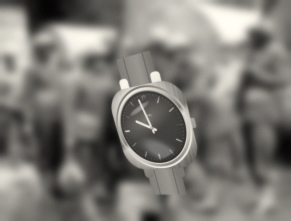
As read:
9,58
